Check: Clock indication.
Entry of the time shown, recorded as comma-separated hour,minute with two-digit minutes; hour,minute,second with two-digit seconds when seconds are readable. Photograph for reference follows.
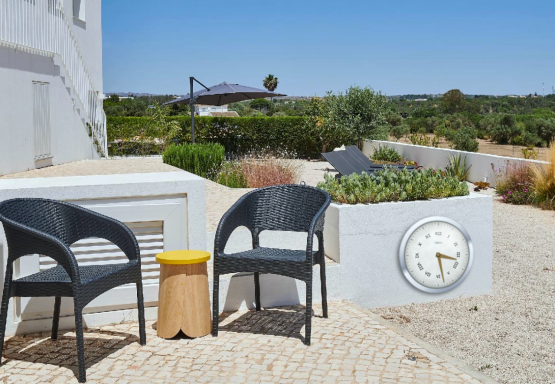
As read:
3,28
